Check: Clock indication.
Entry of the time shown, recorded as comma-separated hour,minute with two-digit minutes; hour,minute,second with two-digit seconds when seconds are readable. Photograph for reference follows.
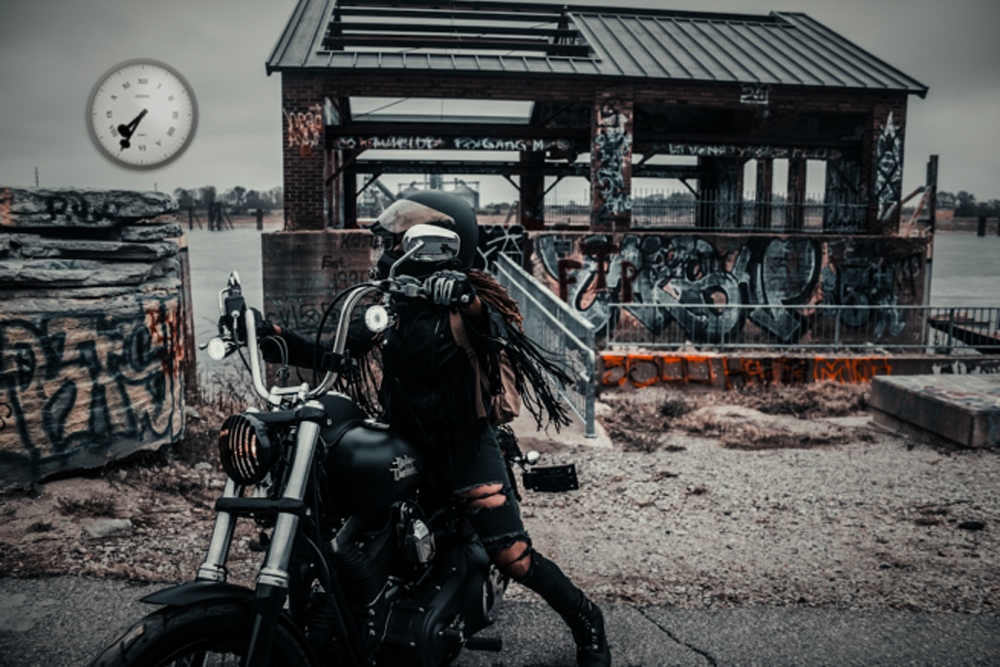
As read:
7,35
